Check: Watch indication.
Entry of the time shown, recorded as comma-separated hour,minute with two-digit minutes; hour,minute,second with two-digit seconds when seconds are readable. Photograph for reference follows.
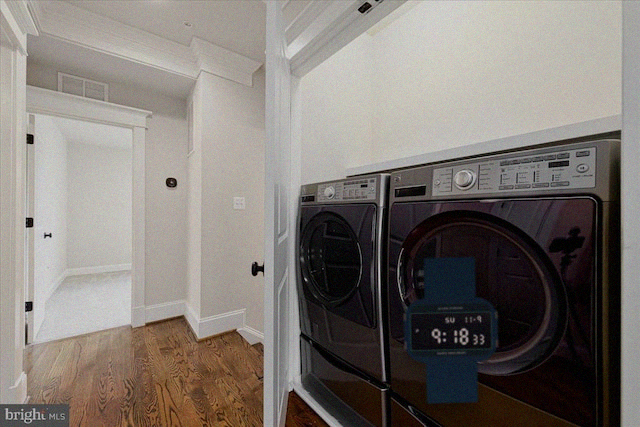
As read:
9,18,33
